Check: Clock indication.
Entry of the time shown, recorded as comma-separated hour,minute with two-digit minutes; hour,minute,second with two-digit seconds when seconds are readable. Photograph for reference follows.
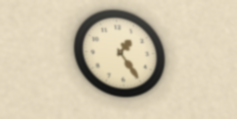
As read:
1,25
